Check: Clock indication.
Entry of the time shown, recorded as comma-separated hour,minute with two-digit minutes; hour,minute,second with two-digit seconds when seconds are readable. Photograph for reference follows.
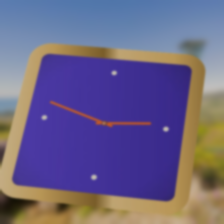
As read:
2,48
